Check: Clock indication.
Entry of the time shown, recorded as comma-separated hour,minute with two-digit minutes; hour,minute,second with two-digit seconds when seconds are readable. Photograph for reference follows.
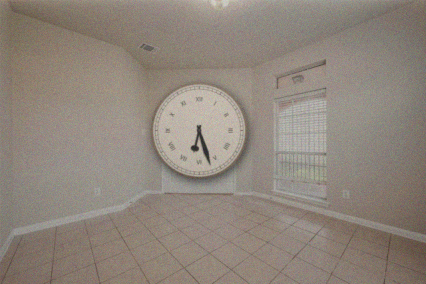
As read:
6,27
